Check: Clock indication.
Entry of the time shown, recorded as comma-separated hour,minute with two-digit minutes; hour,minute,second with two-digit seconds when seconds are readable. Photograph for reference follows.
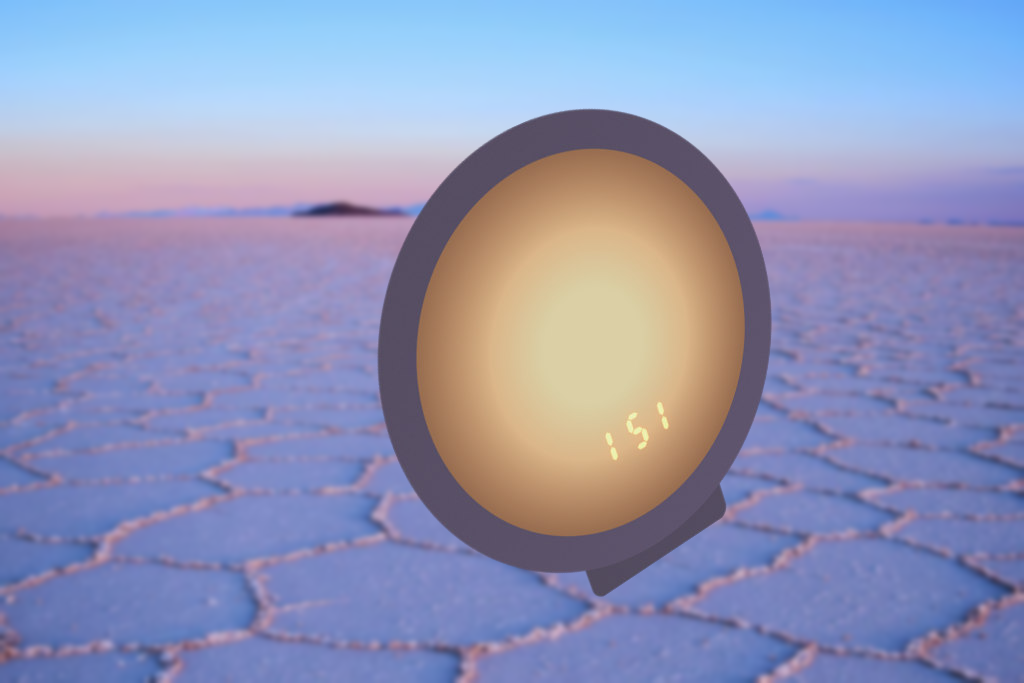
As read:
1,51
